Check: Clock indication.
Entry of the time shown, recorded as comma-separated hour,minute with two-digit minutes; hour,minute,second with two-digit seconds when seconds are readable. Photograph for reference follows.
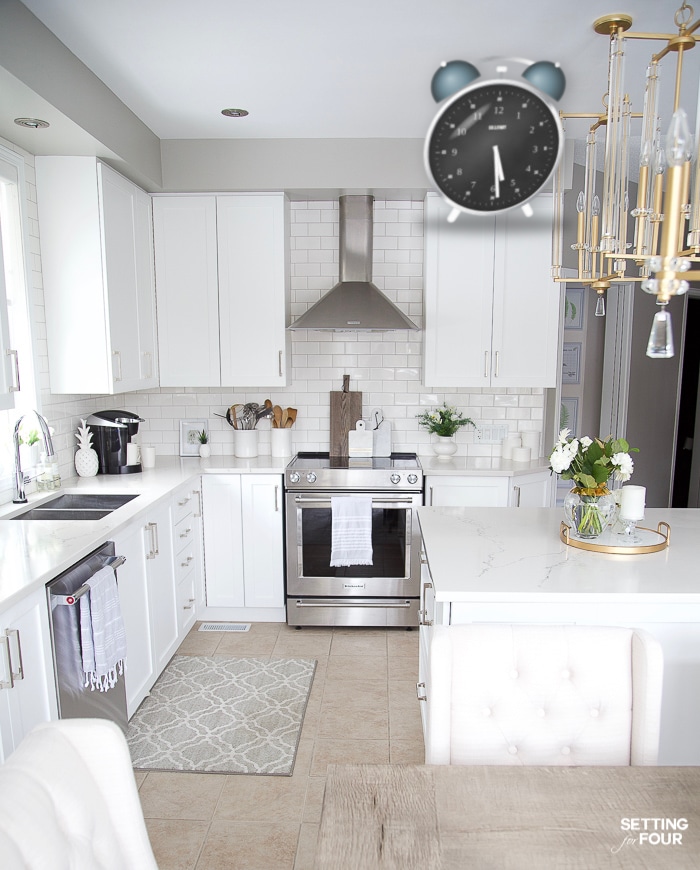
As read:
5,29
